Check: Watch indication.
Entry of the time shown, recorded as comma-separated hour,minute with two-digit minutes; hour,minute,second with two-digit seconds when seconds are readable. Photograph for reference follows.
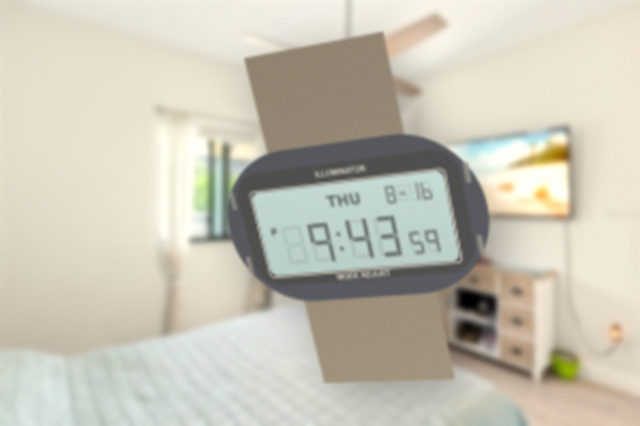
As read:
9,43,59
